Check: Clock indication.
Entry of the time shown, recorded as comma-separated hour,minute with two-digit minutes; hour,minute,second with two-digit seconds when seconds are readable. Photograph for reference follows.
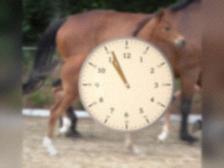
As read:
10,56
